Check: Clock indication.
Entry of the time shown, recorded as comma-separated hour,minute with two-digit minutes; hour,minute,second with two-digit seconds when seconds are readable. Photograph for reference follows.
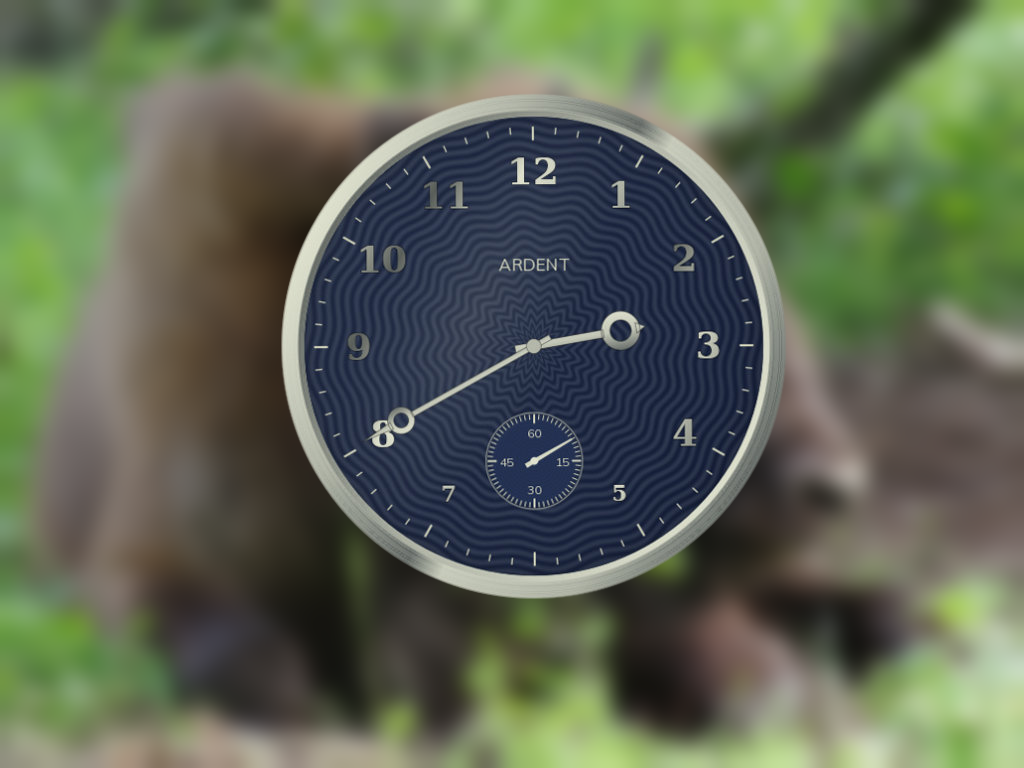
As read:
2,40,10
